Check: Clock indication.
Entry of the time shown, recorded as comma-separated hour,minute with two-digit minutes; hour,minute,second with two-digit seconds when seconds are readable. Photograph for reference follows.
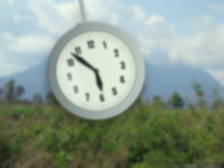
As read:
5,53
